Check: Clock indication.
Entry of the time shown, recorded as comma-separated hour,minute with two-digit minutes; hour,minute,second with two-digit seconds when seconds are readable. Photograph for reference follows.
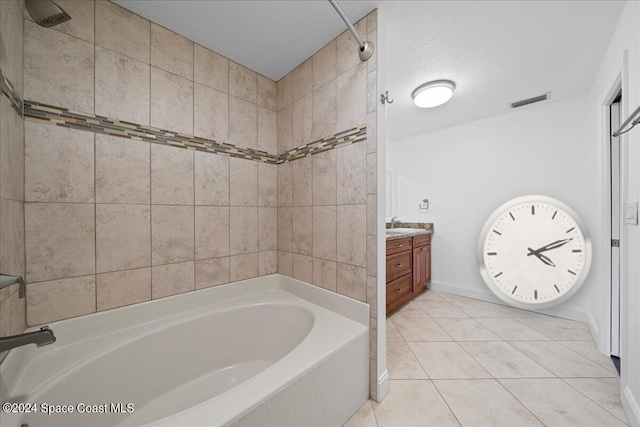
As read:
4,12
